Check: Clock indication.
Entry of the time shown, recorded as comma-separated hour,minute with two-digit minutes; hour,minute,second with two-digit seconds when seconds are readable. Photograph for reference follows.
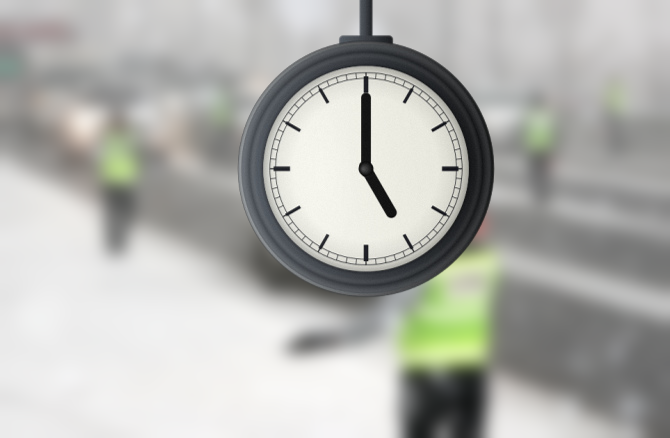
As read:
5,00
